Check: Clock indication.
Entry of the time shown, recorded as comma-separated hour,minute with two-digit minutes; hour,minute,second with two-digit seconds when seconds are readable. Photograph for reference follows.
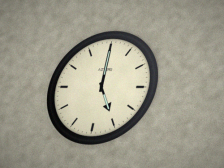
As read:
5,00
